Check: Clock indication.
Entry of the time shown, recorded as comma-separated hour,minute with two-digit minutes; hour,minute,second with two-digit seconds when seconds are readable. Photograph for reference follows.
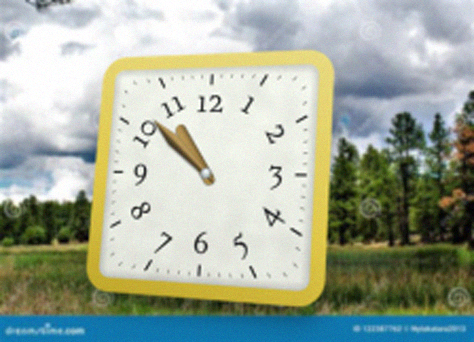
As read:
10,52
